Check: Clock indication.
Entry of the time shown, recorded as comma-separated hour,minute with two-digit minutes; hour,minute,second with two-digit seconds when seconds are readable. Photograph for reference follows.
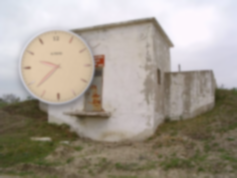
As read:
9,38
